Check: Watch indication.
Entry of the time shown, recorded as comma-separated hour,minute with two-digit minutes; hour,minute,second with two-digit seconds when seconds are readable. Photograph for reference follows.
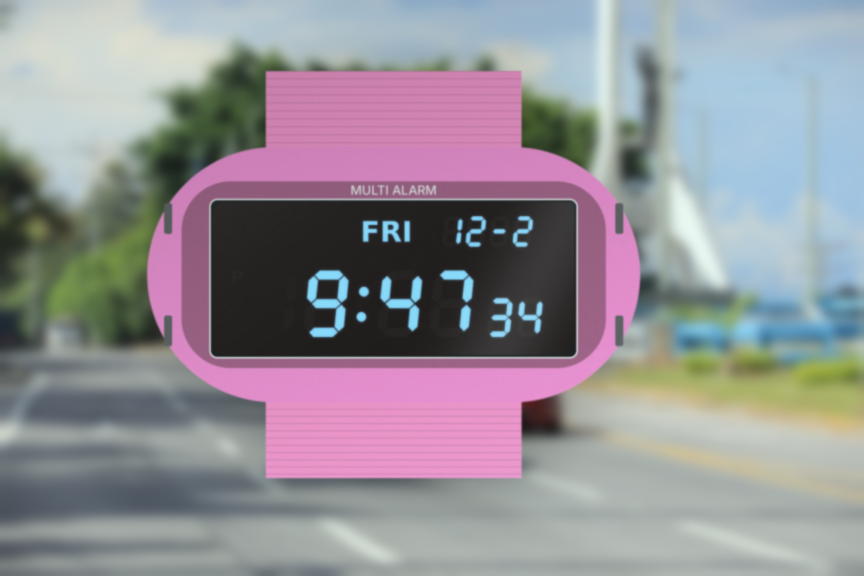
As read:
9,47,34
